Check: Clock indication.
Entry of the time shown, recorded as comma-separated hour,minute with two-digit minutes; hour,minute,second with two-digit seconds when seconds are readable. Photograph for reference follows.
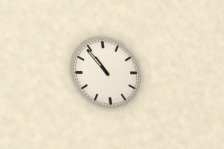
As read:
10,54
